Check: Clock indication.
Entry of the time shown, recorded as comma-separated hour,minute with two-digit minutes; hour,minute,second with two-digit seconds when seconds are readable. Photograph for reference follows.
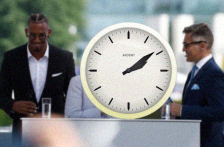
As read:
2,09
